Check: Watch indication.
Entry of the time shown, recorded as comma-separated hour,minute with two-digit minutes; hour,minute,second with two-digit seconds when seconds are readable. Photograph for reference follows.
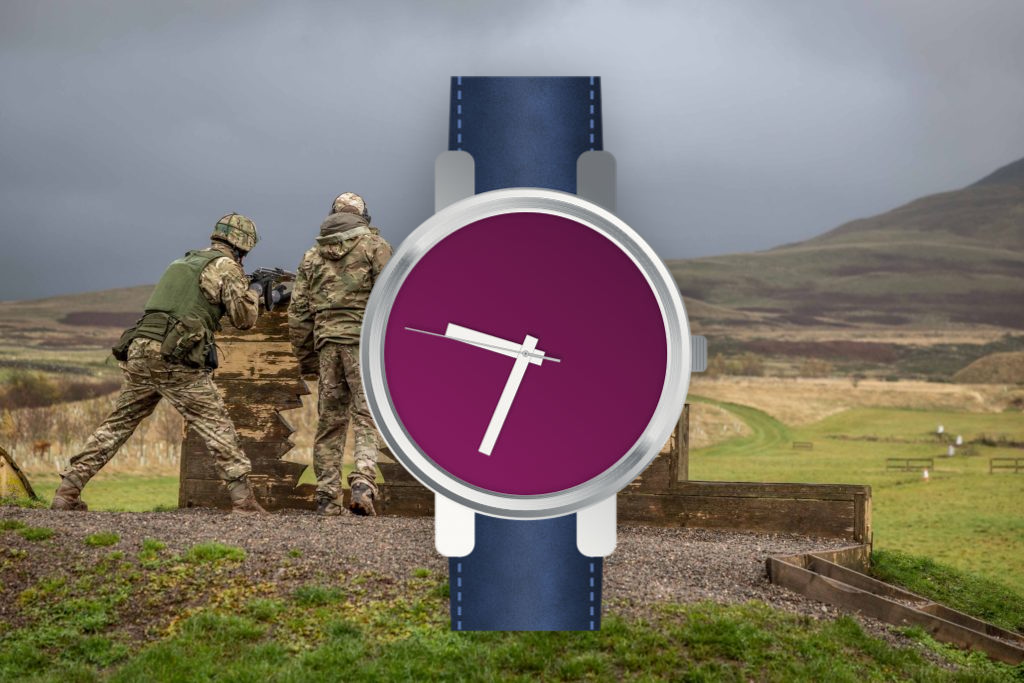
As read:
9,33,47
